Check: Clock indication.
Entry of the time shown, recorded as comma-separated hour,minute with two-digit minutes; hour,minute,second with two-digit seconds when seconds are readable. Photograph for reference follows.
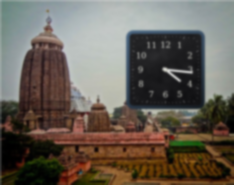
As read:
4,16
